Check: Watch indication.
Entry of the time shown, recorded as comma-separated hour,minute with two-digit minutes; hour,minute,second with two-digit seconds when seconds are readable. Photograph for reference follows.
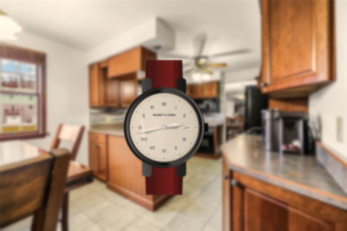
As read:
2,43
